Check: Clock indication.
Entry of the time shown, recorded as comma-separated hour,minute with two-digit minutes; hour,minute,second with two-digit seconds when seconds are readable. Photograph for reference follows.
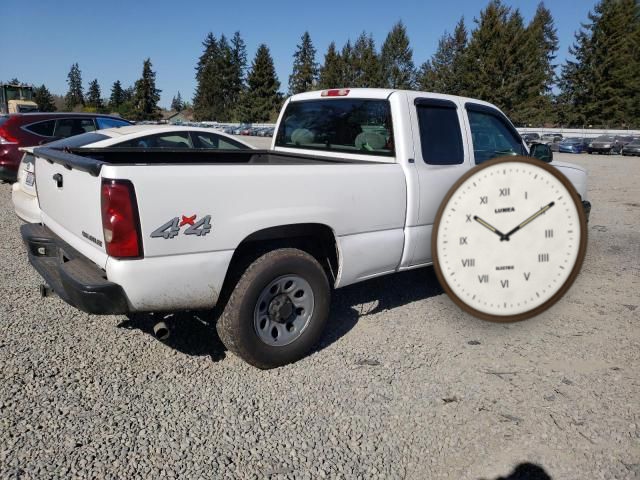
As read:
10,10
